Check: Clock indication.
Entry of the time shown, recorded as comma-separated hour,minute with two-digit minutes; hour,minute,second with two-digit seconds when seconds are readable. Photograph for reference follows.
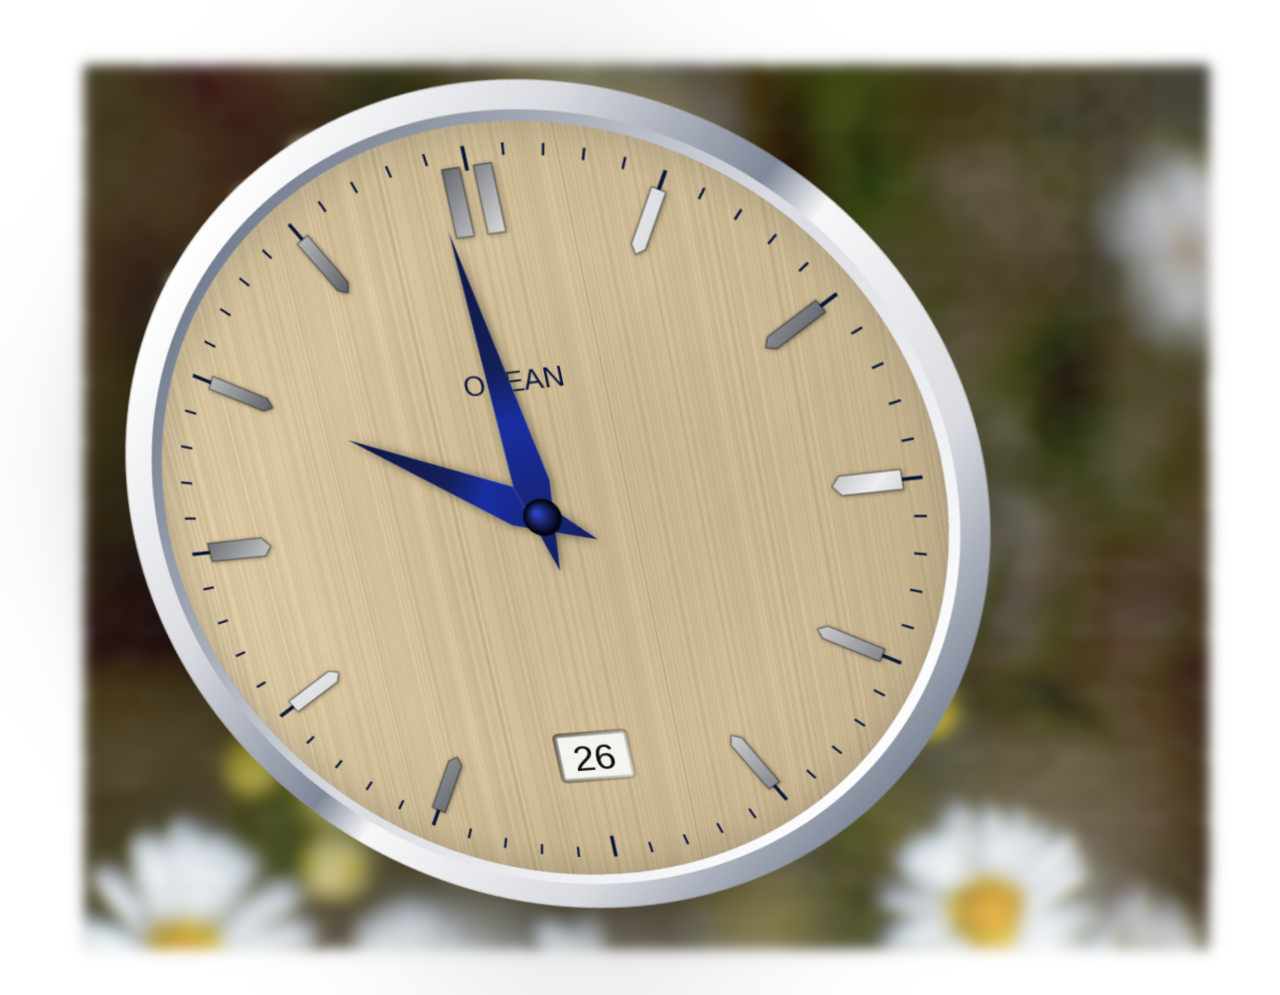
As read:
9,59
